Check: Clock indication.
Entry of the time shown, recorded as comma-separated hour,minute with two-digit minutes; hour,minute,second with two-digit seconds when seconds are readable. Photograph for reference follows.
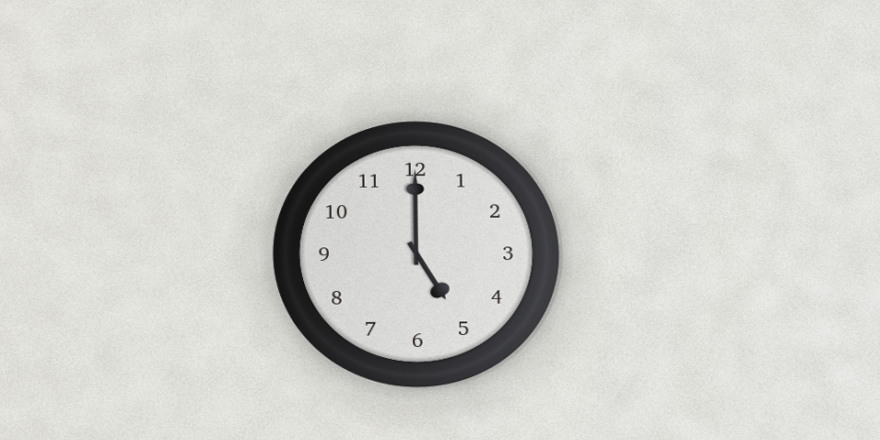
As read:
5,00
